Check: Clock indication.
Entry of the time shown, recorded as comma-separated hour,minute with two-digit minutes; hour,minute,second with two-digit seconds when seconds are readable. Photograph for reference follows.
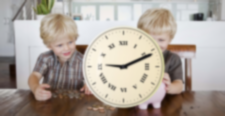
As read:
9,11
